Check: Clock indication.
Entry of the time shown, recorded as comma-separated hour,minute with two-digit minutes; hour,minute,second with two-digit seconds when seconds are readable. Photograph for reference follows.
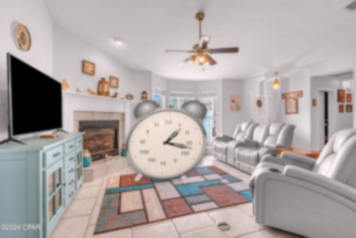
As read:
1,17
